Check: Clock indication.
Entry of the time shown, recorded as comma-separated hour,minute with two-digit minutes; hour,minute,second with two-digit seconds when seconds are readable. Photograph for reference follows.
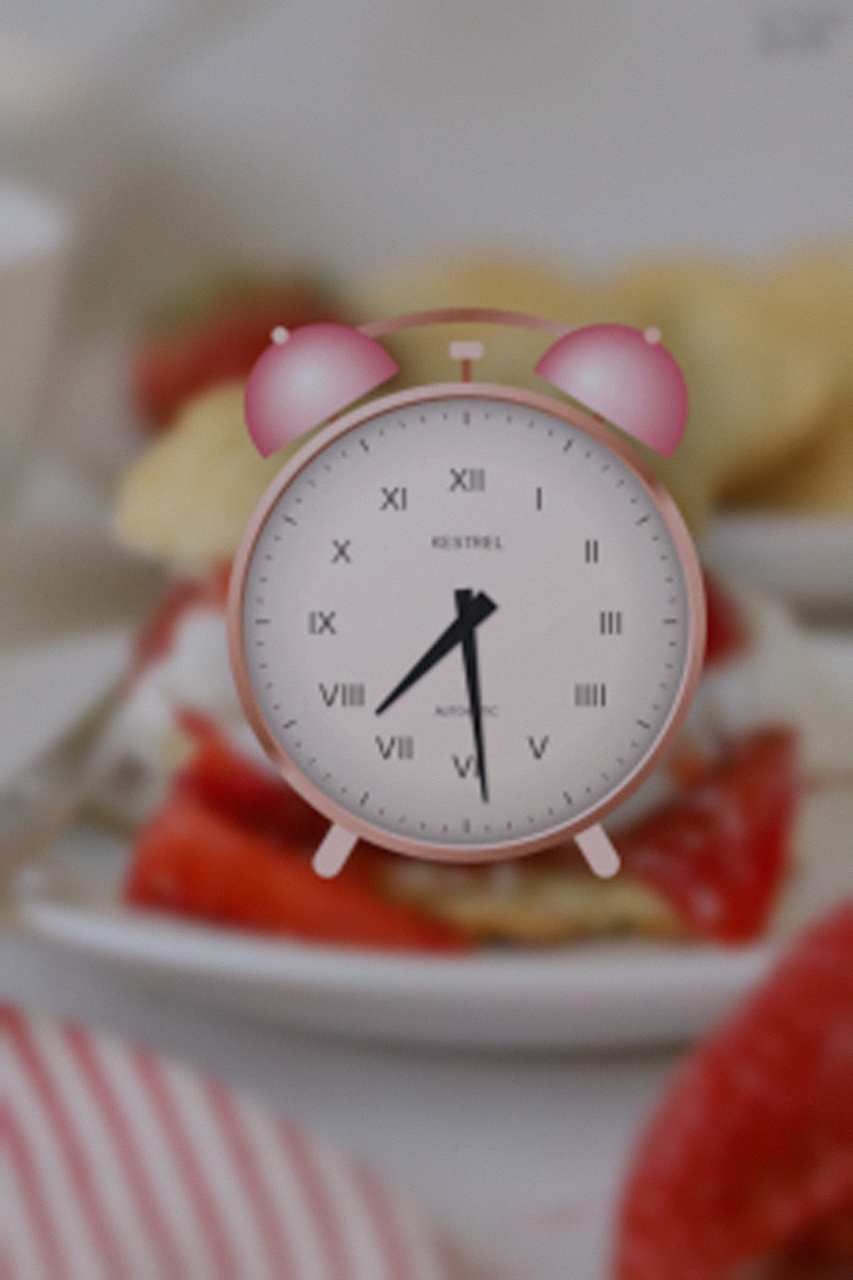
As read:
7,29
